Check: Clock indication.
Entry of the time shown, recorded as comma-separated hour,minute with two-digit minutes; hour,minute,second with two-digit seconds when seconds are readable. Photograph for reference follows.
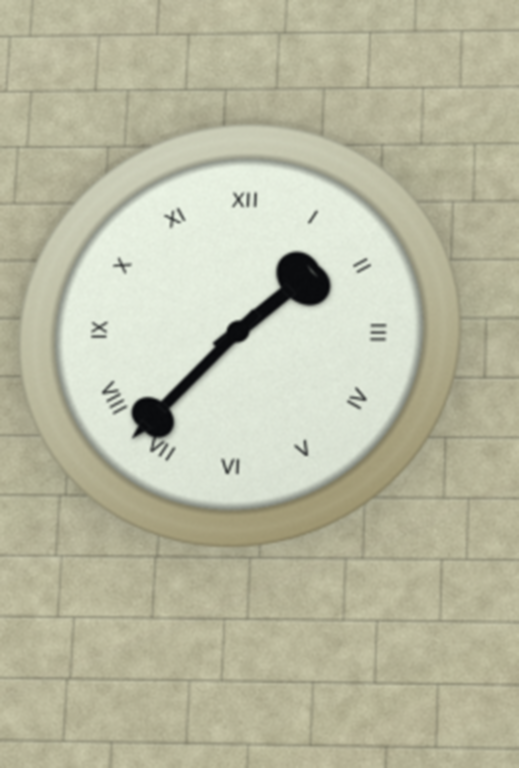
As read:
1,37
